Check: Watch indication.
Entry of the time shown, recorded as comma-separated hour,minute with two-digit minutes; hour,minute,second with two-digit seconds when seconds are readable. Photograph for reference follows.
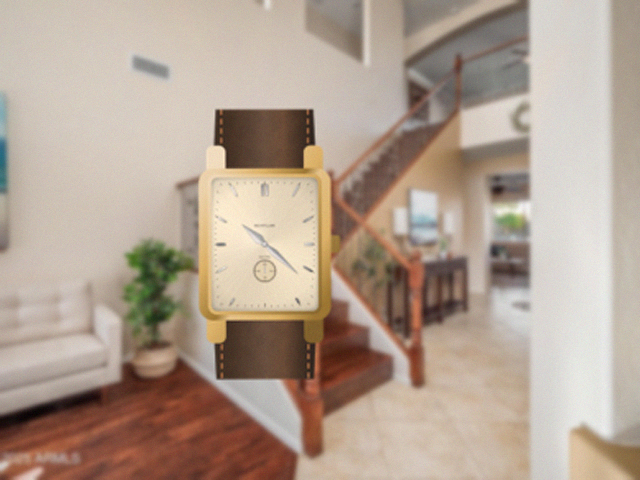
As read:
10,22
